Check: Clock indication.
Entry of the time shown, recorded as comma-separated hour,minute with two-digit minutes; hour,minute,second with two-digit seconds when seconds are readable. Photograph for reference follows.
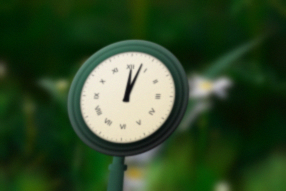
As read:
12,03
